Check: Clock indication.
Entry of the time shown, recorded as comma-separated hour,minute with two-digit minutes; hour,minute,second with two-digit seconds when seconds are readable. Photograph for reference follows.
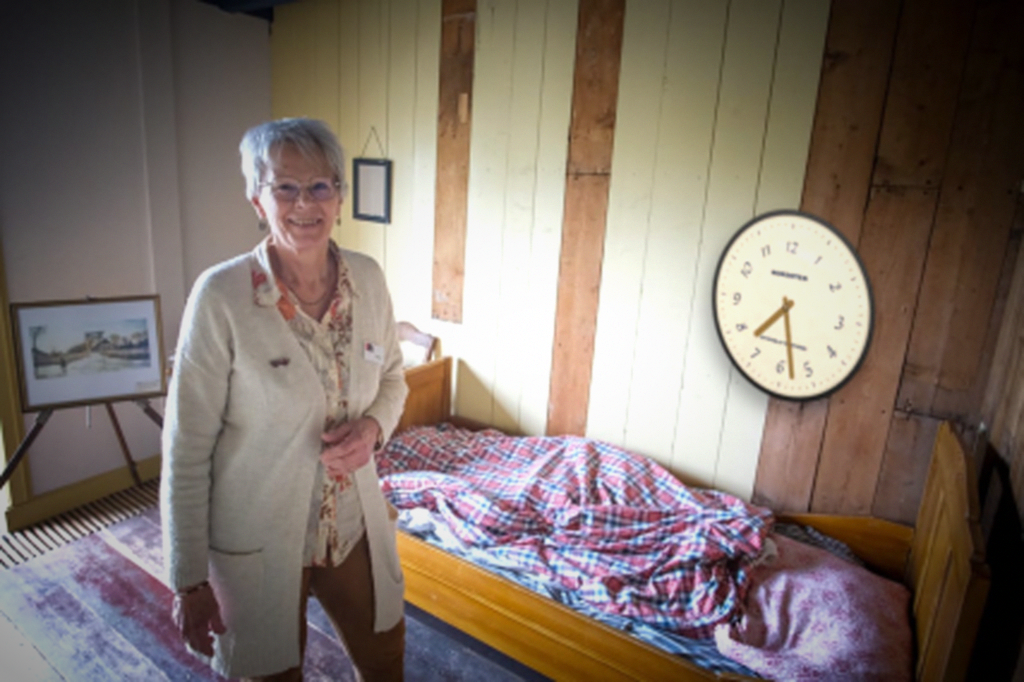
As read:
7,28
